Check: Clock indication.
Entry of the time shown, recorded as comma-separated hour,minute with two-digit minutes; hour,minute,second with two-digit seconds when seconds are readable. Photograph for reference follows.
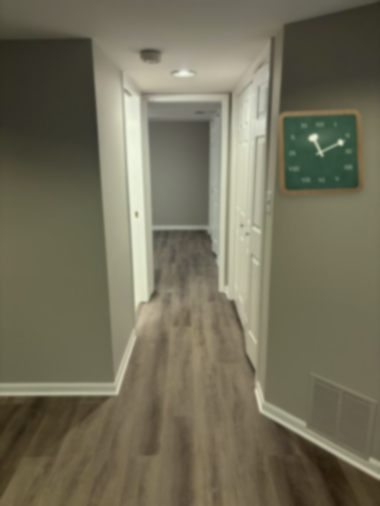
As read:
11,11
